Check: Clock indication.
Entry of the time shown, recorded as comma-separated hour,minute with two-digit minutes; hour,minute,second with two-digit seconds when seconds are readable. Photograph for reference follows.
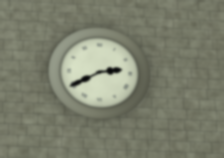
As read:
2,40
